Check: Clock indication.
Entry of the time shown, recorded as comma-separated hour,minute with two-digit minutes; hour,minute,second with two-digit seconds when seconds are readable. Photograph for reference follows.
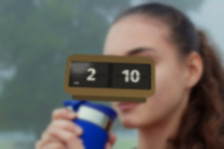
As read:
2,10
